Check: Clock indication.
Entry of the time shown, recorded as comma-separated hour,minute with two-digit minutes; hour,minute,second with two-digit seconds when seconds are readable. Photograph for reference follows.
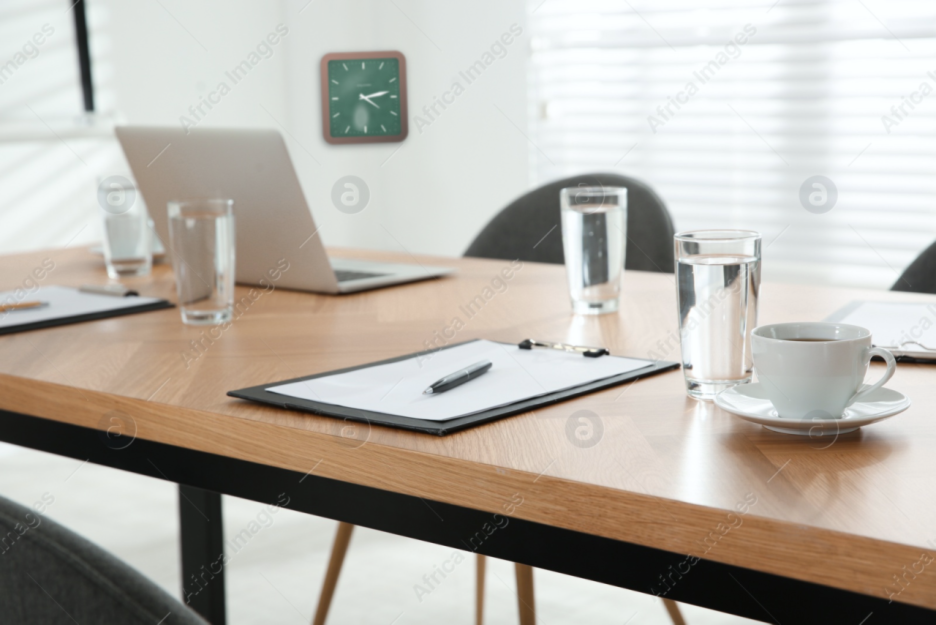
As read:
4,13
